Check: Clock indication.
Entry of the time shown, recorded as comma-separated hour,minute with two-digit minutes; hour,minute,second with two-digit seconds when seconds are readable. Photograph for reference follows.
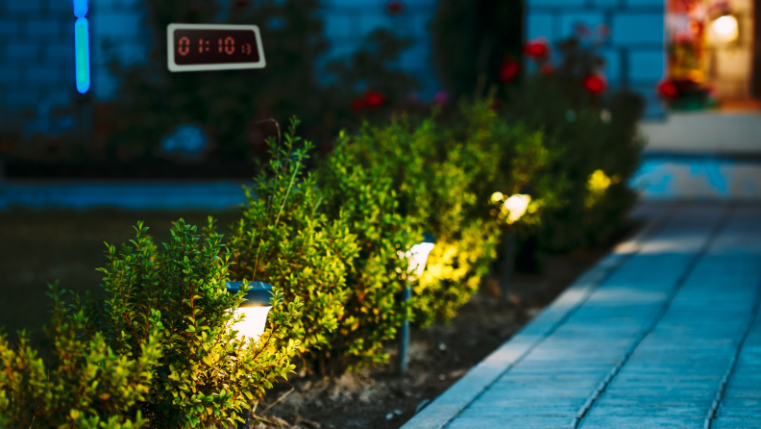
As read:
1,10
